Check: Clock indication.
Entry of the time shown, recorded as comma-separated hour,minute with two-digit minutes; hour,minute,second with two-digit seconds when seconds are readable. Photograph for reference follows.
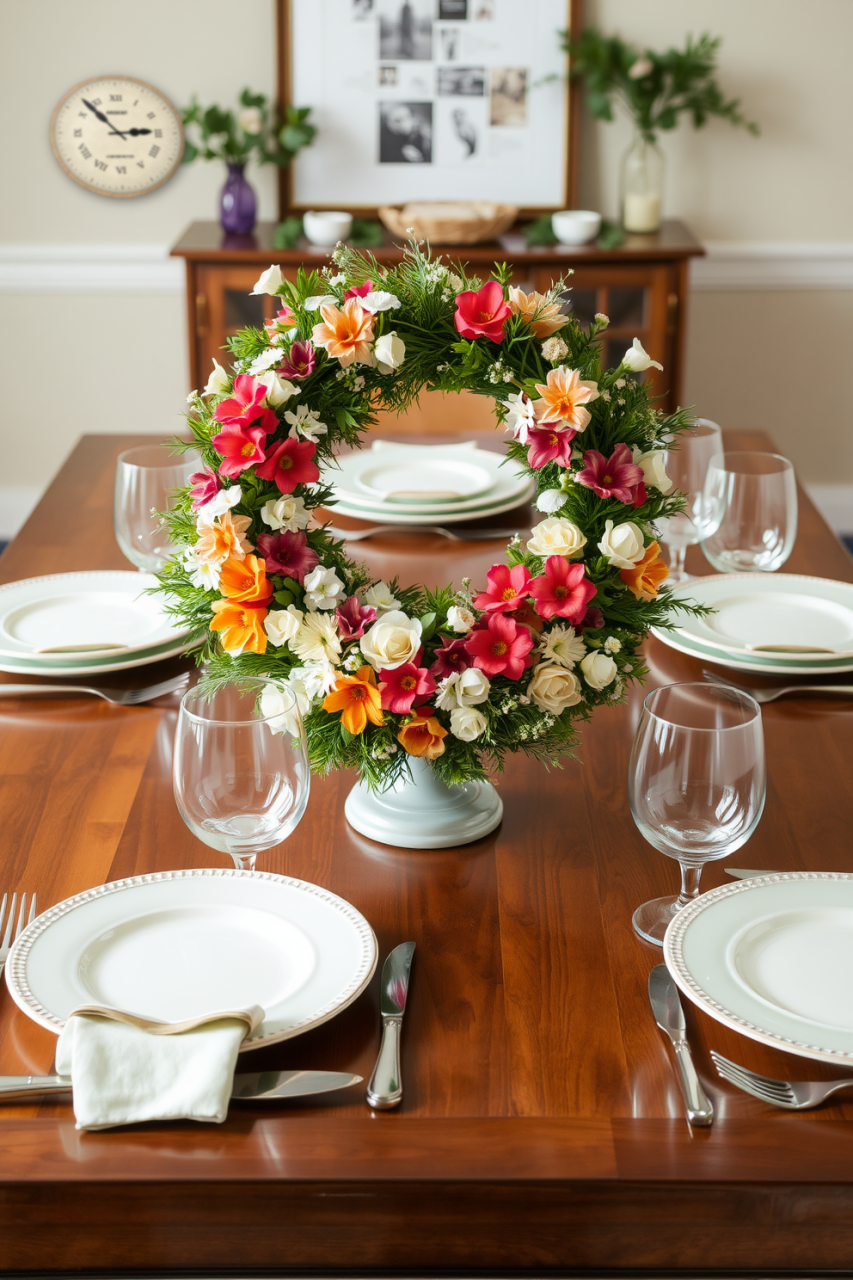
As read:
2,53
